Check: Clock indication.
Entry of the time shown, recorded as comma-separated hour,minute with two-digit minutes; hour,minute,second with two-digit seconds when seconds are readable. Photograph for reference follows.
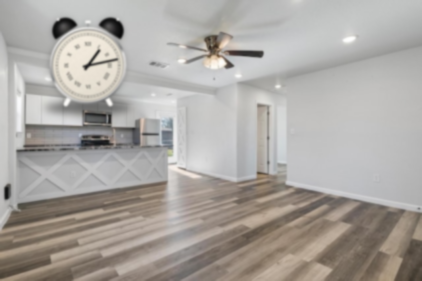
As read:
1,13
